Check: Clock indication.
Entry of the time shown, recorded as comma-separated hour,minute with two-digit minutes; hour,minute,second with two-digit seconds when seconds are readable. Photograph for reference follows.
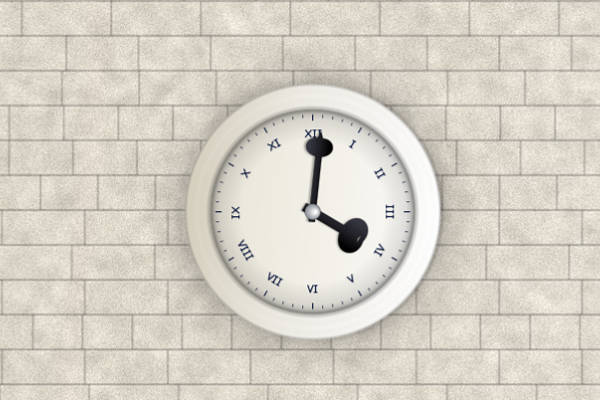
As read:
4,01
